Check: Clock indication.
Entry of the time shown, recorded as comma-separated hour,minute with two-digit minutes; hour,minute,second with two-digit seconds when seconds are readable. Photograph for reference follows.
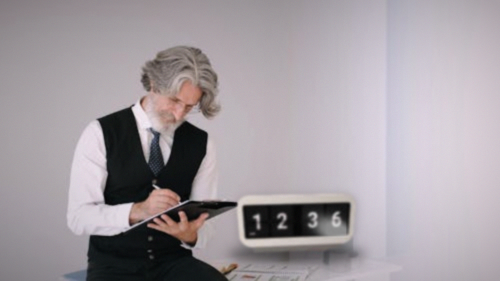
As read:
12,36
